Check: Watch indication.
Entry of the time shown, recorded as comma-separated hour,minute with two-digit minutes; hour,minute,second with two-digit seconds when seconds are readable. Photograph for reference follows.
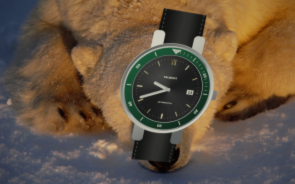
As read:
9,41
